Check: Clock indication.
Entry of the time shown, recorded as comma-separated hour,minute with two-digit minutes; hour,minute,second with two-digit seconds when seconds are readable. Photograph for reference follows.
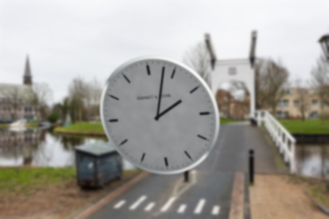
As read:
2,03
